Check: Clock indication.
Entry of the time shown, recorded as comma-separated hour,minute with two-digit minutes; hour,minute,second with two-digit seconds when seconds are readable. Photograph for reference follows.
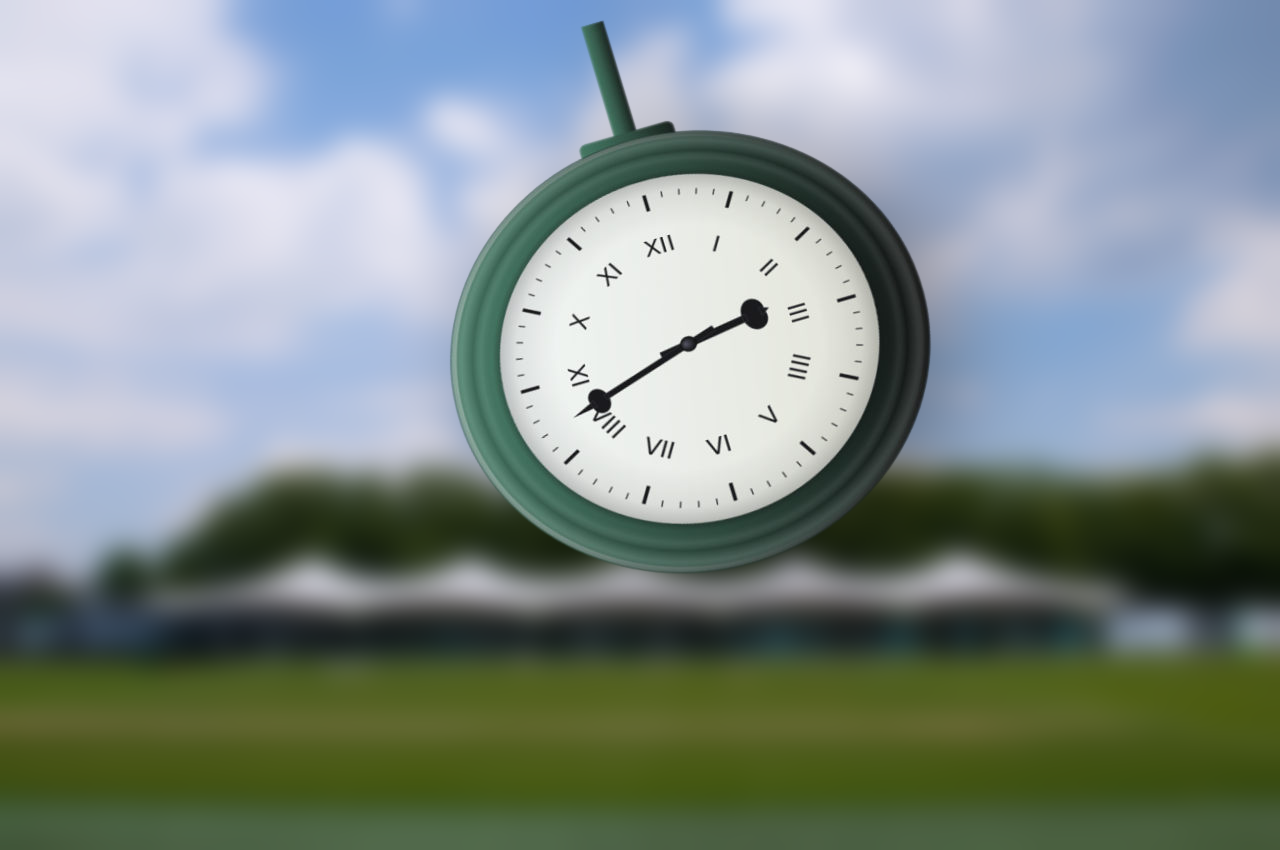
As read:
2,42
